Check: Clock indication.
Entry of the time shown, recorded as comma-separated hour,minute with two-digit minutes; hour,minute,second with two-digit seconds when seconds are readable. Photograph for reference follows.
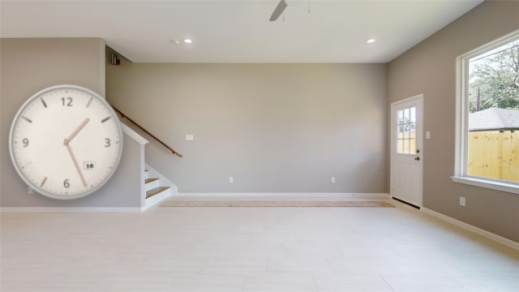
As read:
1,26
